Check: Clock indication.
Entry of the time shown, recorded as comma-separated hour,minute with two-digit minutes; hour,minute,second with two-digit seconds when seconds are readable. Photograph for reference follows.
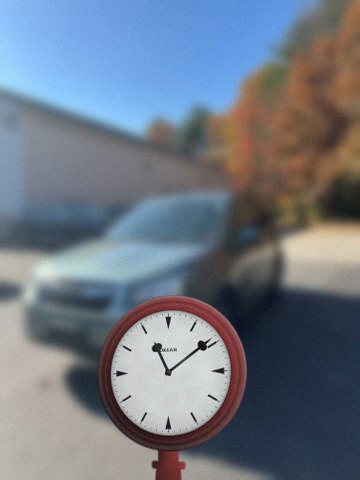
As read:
11,09
